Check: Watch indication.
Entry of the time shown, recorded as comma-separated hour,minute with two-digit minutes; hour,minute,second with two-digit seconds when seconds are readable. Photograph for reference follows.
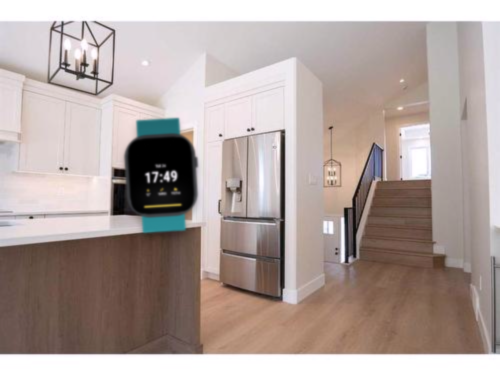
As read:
17,49
